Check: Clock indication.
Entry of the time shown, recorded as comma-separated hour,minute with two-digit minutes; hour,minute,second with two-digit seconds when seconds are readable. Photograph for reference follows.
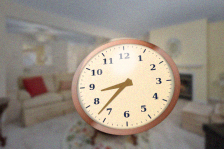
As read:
8,37
